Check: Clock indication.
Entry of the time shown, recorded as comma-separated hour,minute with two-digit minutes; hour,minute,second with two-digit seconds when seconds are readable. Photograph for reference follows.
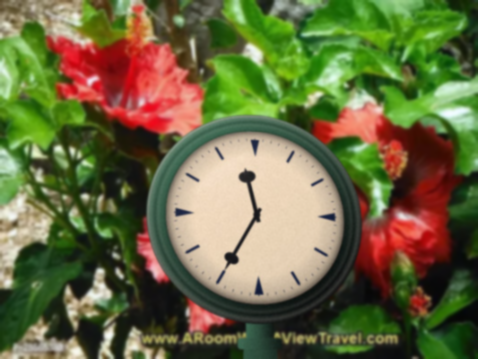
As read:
11,35
